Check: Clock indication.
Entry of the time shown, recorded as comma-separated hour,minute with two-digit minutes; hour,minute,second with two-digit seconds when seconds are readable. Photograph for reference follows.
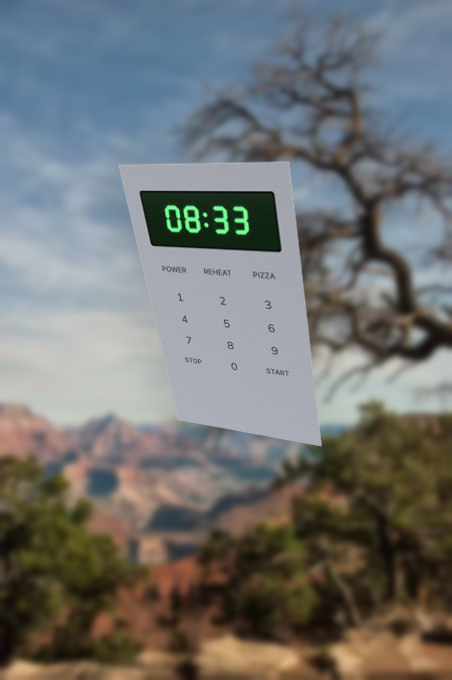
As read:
8,33
